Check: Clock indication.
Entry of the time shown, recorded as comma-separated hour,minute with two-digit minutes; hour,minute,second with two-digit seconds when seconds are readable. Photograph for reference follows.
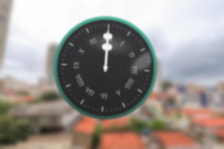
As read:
12,00
